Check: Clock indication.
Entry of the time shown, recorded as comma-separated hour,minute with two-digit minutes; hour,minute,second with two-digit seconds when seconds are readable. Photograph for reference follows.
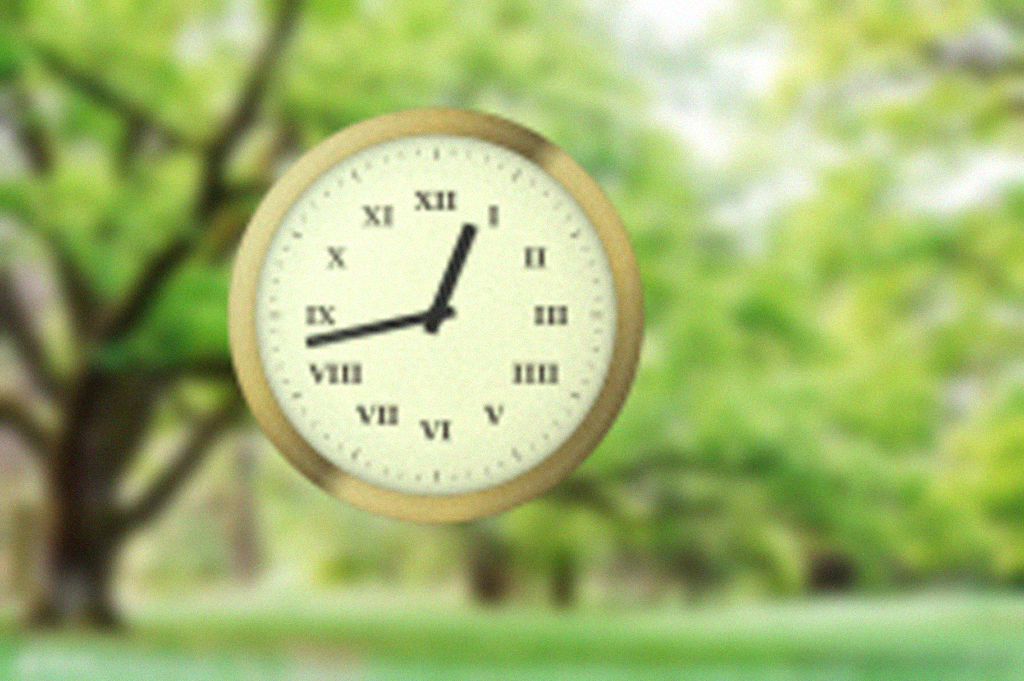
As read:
12,43
